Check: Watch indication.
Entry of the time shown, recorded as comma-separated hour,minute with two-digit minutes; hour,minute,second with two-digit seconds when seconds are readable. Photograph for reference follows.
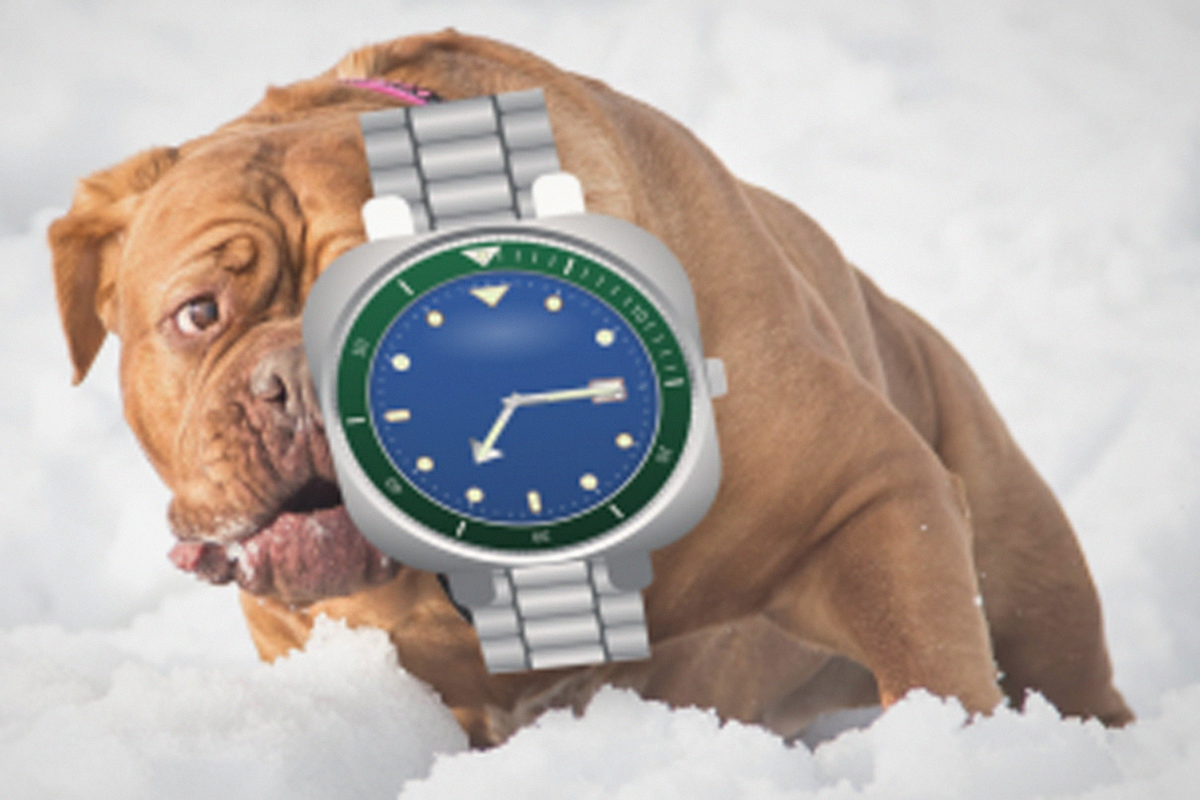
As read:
7,15
